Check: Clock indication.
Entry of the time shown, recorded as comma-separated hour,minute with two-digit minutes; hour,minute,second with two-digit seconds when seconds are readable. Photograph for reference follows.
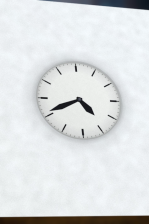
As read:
4,41
